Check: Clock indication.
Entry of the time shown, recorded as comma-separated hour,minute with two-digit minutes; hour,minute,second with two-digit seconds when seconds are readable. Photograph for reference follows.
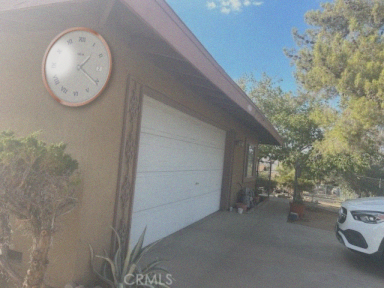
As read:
1,21
